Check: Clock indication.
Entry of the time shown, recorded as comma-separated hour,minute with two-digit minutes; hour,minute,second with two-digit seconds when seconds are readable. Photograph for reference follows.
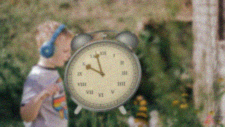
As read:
9,57
